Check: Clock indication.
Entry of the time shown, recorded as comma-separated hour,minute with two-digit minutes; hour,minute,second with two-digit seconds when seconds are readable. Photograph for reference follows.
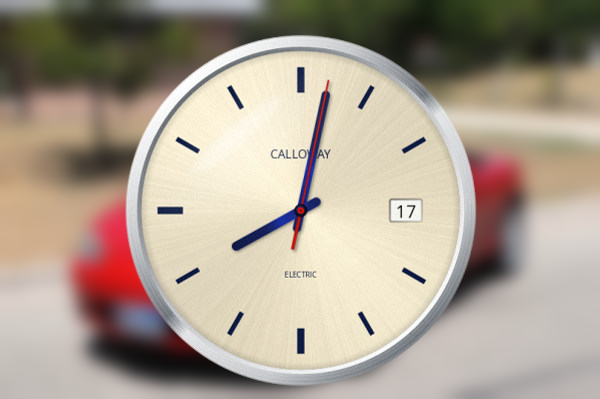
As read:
8,02,02
